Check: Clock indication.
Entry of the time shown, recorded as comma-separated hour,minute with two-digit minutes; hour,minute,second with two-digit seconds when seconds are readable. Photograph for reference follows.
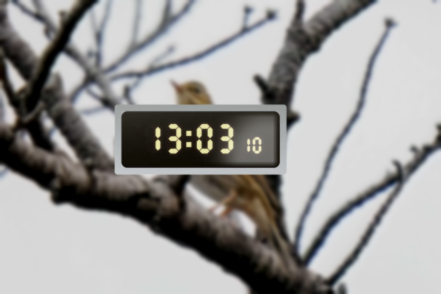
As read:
13,03,10
